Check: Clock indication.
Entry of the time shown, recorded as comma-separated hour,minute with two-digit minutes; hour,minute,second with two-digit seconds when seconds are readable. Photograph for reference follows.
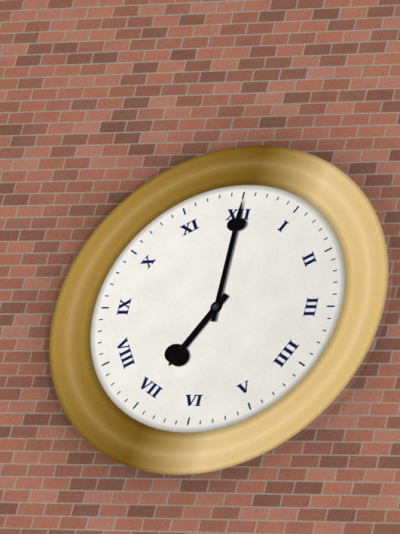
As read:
7,00
